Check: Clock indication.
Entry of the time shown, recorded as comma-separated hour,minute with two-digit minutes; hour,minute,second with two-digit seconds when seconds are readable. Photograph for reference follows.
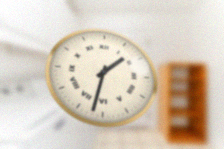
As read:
1,32
